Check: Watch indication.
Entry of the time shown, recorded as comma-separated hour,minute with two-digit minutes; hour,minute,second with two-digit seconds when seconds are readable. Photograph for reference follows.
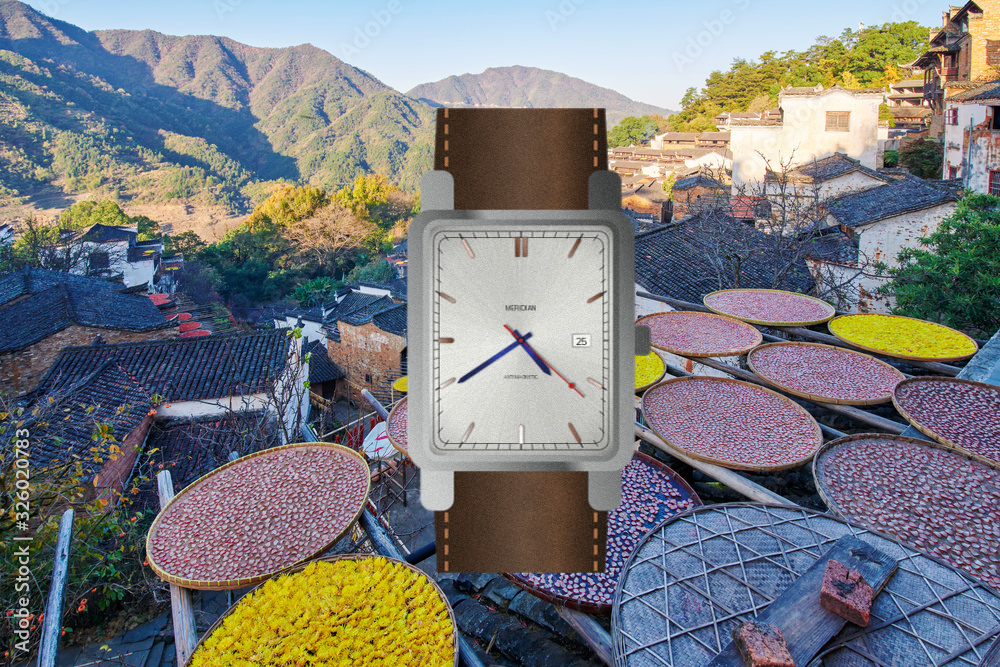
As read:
4,39,22
